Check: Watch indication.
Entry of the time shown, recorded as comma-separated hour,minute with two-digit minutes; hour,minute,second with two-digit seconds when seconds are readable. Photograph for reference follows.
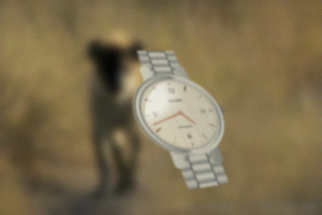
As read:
4,42
